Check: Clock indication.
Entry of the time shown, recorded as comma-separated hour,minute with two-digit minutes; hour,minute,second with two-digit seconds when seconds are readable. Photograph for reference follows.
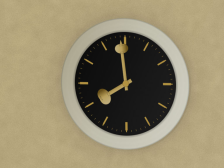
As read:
7,59
